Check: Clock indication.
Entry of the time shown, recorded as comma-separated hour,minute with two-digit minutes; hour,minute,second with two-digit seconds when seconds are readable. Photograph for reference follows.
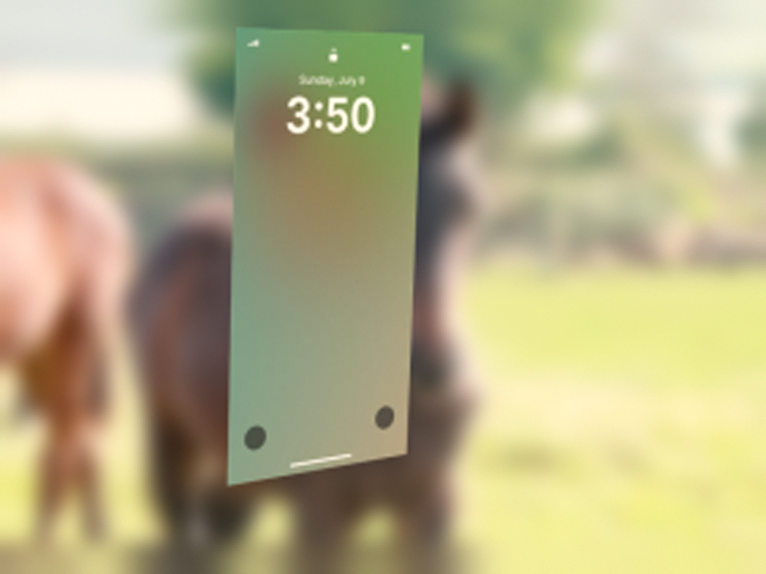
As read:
3,50
